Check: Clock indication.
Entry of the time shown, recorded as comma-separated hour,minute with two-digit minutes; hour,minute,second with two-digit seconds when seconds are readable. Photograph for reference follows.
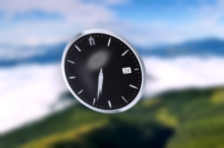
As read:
6,34
